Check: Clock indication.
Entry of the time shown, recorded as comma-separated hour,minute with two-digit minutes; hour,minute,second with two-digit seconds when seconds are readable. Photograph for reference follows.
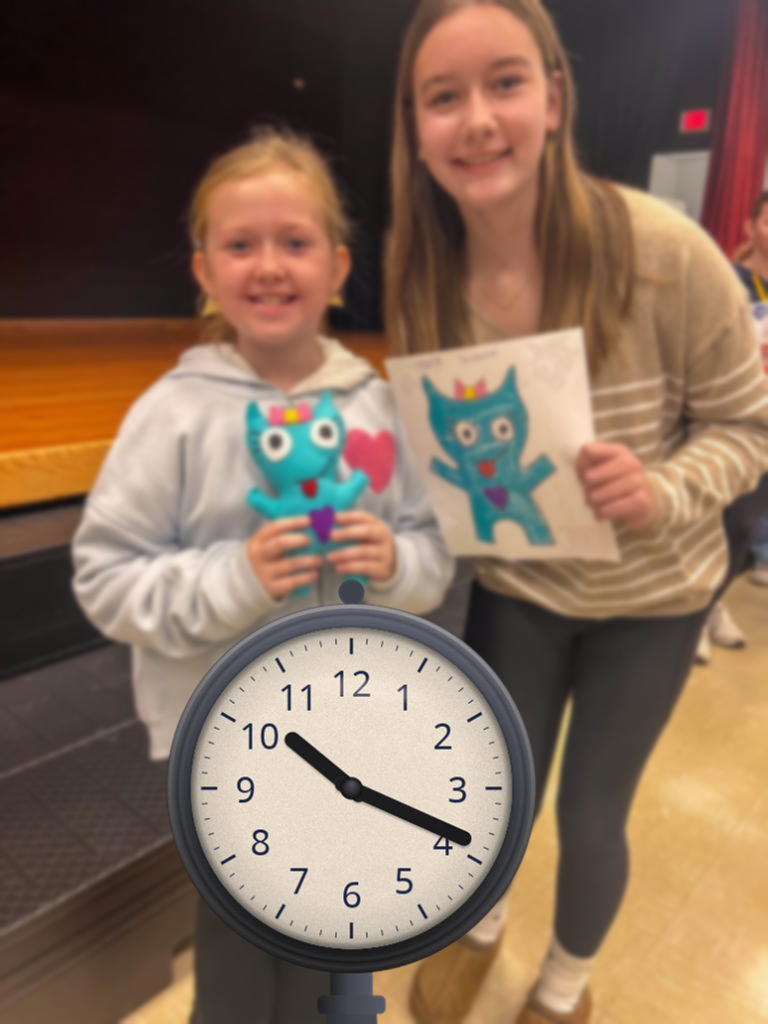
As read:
10,19
